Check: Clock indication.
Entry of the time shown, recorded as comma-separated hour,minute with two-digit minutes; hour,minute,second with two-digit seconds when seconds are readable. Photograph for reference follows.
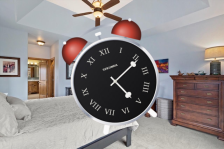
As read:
5,11
